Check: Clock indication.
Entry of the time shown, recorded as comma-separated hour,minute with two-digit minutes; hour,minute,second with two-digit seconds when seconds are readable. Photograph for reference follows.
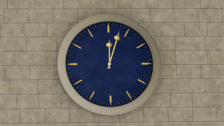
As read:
12,03
